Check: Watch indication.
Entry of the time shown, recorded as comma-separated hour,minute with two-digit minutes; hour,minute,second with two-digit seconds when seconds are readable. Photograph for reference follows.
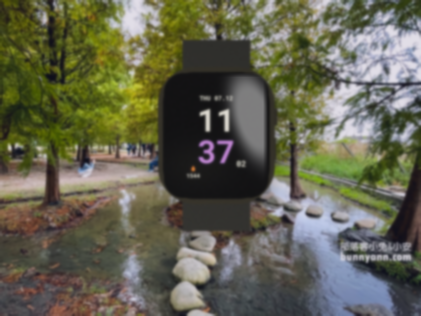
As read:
11,37
